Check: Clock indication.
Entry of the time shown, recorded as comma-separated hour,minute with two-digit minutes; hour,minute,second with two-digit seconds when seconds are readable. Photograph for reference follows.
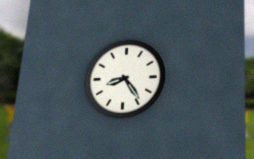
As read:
8,24
